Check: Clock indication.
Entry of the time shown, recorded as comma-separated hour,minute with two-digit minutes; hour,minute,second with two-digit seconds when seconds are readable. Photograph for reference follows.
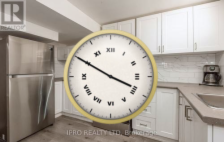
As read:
3,50
